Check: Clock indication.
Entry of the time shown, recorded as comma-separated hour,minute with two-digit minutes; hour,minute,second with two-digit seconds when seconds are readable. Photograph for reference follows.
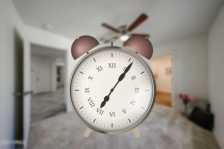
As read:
7,06
